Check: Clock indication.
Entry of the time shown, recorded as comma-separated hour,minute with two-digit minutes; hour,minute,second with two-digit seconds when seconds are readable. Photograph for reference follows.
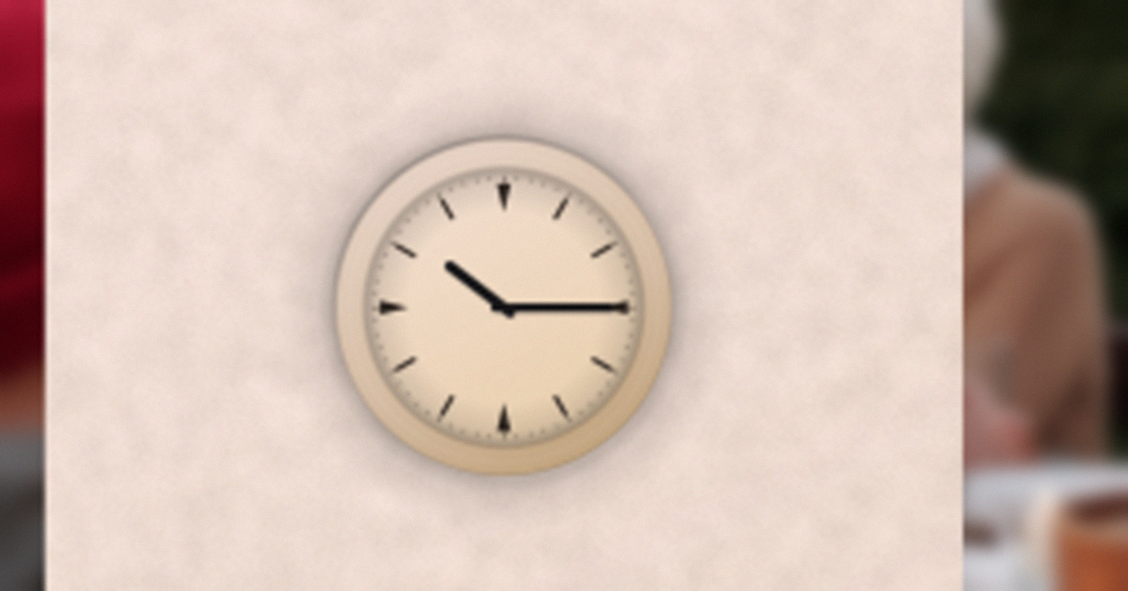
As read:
10,15
